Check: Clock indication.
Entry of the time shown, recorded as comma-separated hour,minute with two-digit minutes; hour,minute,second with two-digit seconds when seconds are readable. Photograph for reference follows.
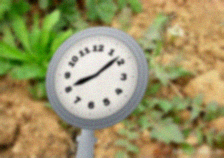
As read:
8,08
